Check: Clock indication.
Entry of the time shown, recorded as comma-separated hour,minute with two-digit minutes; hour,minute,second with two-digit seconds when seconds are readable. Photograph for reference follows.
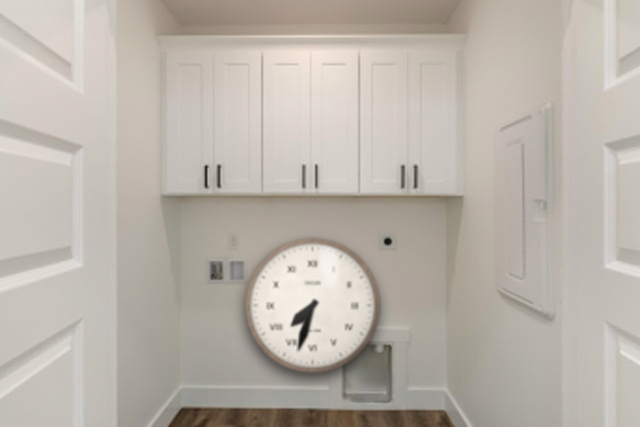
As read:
7,33
